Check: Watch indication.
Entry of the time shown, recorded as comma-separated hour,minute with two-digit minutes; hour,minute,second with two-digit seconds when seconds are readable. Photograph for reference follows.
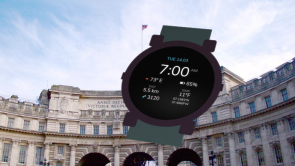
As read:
7,00
